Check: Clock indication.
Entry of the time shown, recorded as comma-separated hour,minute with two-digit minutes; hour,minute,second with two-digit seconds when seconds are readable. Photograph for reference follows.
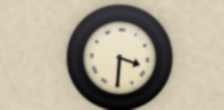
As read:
3,30
